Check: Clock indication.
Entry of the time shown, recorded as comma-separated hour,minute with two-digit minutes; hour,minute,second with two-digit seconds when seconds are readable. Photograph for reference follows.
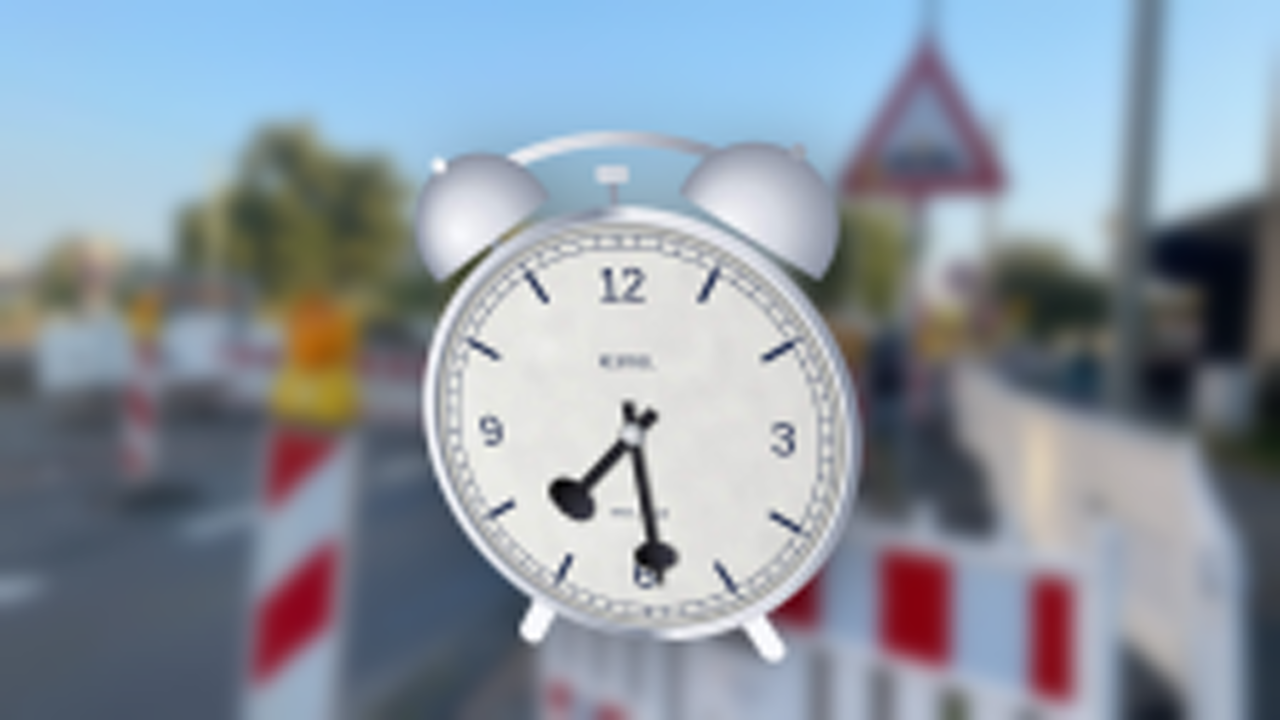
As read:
7,29
